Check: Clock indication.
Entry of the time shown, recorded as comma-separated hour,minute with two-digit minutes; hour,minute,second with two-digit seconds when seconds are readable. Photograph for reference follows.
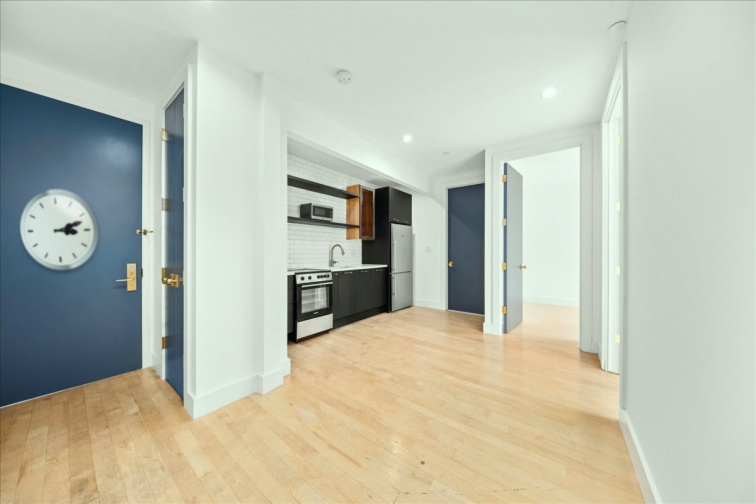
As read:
3,12
